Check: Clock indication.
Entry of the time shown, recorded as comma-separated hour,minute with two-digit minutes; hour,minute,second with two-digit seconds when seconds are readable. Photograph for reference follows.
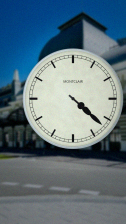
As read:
4,22
